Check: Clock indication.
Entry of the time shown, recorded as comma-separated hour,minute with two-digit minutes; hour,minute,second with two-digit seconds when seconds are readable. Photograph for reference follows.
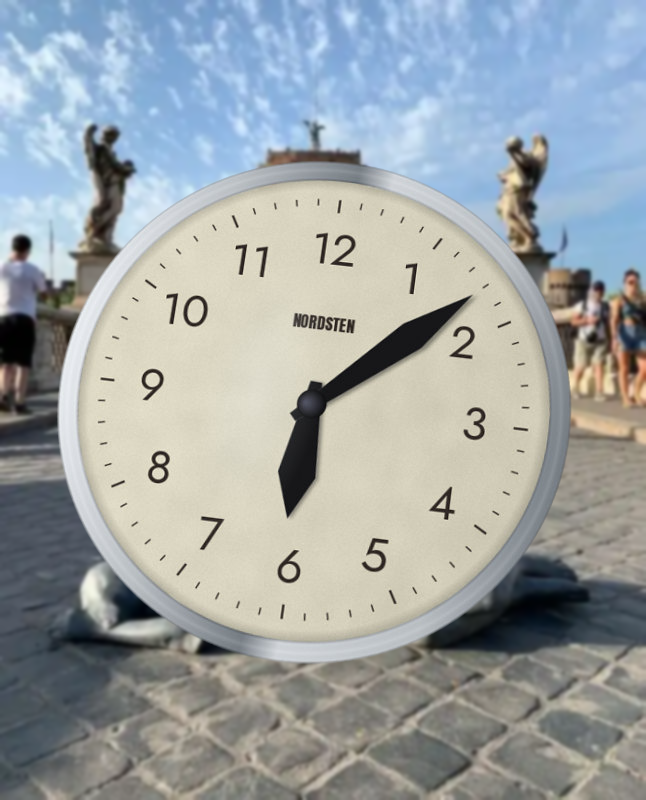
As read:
6,08
